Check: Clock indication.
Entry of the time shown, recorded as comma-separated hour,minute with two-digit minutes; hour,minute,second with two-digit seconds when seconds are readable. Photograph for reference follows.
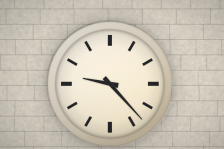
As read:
9,23
